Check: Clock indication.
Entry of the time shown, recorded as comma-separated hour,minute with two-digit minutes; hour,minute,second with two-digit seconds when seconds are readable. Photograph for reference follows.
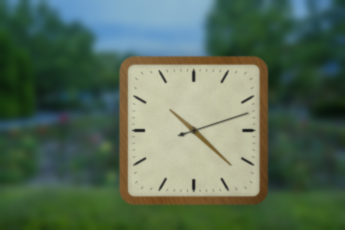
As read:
10,22,12
